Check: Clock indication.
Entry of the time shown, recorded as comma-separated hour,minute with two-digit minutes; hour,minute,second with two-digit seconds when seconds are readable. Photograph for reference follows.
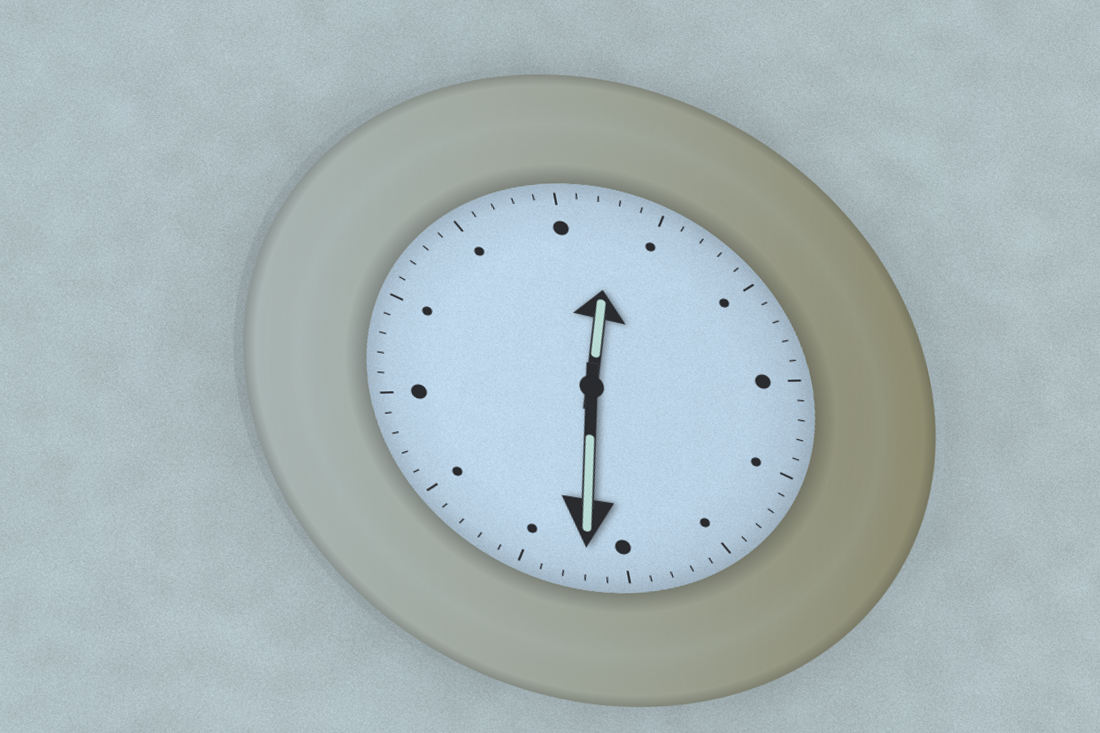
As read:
12,32
